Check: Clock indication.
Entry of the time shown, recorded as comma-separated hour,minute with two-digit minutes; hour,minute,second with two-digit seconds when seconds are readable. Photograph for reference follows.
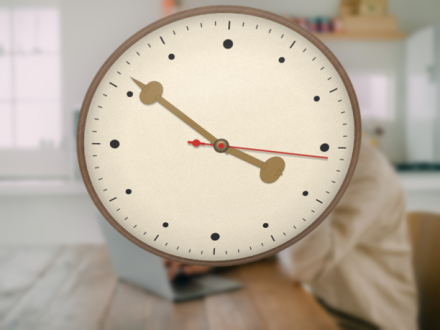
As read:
3,51,16
